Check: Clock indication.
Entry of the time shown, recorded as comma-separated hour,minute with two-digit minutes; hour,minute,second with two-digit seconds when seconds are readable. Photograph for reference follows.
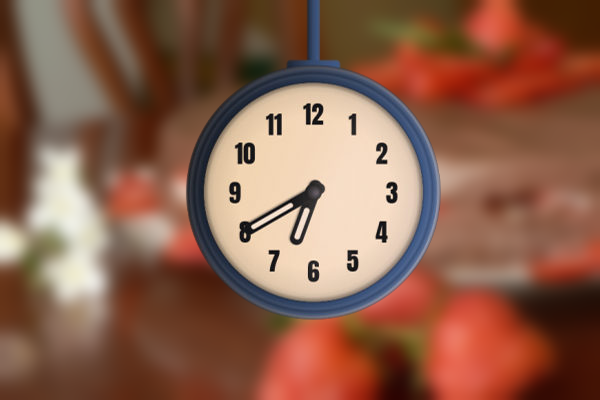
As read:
6,40
